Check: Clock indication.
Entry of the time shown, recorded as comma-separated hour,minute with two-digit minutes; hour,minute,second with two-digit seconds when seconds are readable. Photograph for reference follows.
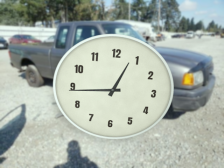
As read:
12,44
